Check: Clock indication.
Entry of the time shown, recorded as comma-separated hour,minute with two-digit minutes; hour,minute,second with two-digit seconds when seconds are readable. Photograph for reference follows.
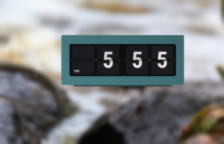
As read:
5,55
